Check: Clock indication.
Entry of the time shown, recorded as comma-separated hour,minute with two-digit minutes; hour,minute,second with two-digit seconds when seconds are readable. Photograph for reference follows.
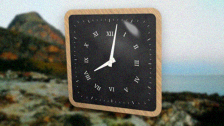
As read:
8,02
